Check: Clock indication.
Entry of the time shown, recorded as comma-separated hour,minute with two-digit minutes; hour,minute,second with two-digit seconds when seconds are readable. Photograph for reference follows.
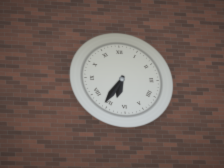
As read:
6,36
